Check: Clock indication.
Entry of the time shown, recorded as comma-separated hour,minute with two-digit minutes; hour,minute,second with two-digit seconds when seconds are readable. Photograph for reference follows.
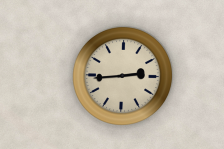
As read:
2,44
